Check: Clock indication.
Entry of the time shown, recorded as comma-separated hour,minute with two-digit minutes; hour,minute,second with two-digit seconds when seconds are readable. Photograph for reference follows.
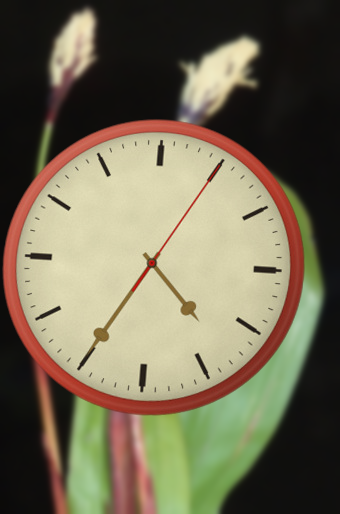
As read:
4,35,05
